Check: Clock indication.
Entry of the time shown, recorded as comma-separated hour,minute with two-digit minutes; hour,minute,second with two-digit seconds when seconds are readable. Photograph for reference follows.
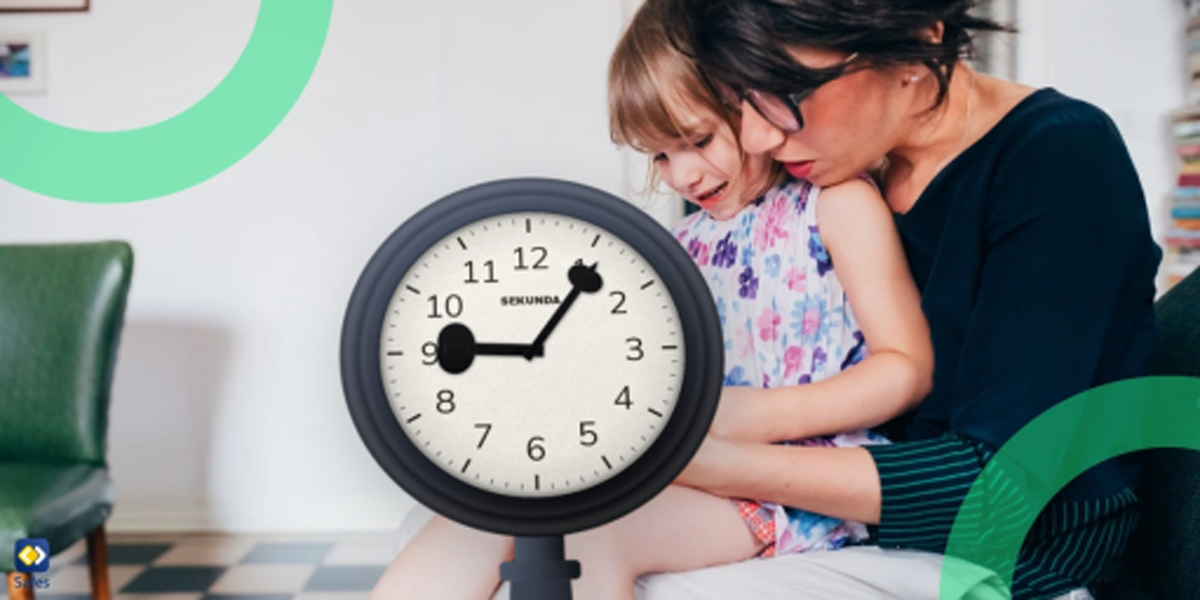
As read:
9,06
